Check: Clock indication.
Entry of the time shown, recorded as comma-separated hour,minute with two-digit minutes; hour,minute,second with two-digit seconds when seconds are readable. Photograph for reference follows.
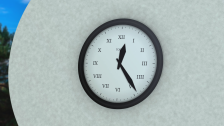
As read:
12,24
